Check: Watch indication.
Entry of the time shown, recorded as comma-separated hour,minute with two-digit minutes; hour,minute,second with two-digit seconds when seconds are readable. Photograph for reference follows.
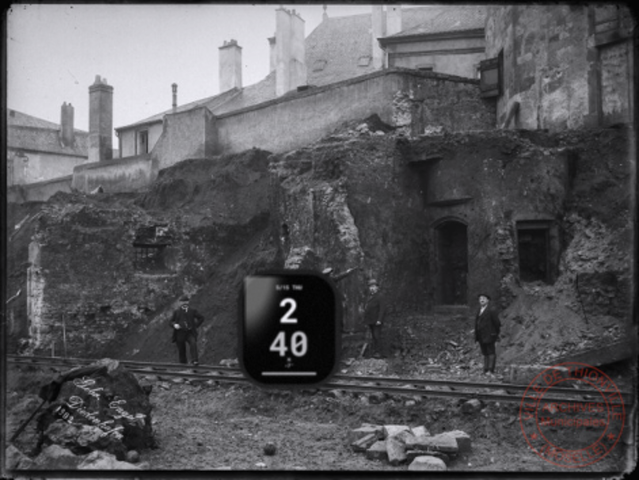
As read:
2,40
